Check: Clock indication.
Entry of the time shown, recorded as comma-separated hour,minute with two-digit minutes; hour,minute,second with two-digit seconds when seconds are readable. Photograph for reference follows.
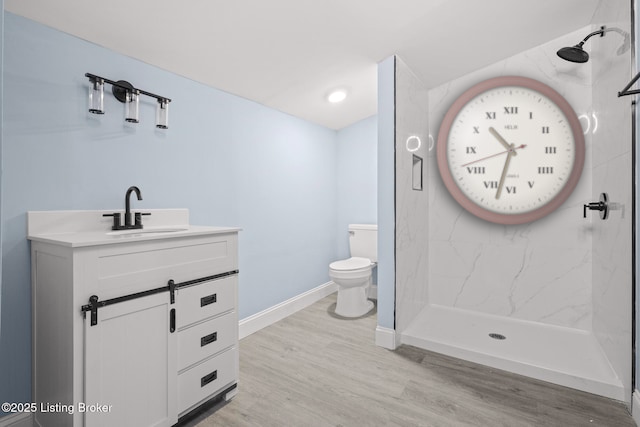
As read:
10,32,42
